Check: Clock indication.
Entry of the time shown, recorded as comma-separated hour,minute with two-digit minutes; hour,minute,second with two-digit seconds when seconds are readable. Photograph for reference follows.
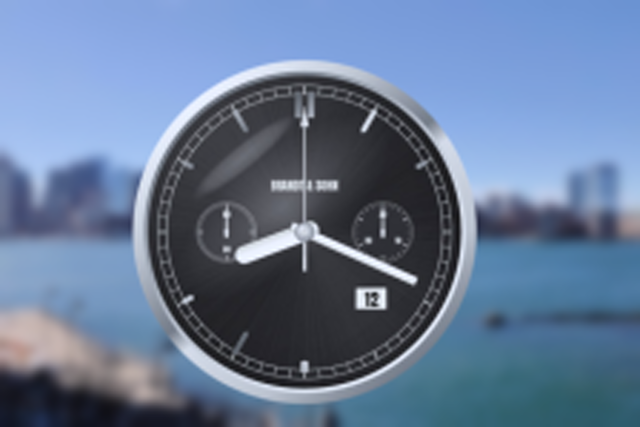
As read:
8,19
